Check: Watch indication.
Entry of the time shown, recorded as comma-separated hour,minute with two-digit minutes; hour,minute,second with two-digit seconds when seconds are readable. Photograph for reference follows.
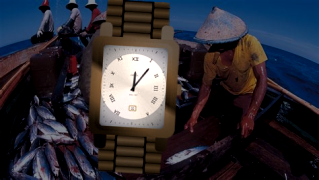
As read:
12,06
